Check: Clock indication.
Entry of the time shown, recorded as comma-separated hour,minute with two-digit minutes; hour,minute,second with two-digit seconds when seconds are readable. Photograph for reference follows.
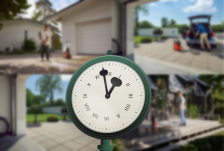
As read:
12,58
